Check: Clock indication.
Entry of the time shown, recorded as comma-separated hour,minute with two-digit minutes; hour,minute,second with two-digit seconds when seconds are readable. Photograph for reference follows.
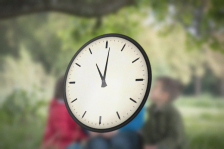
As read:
11,01
